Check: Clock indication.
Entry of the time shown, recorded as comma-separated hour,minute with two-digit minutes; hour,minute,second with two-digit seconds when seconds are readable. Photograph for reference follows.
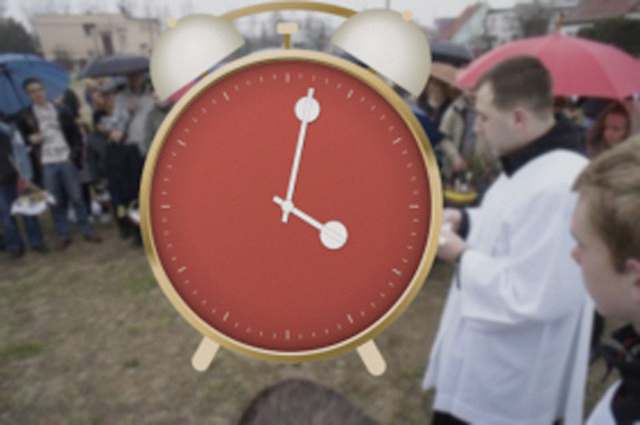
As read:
4,02
